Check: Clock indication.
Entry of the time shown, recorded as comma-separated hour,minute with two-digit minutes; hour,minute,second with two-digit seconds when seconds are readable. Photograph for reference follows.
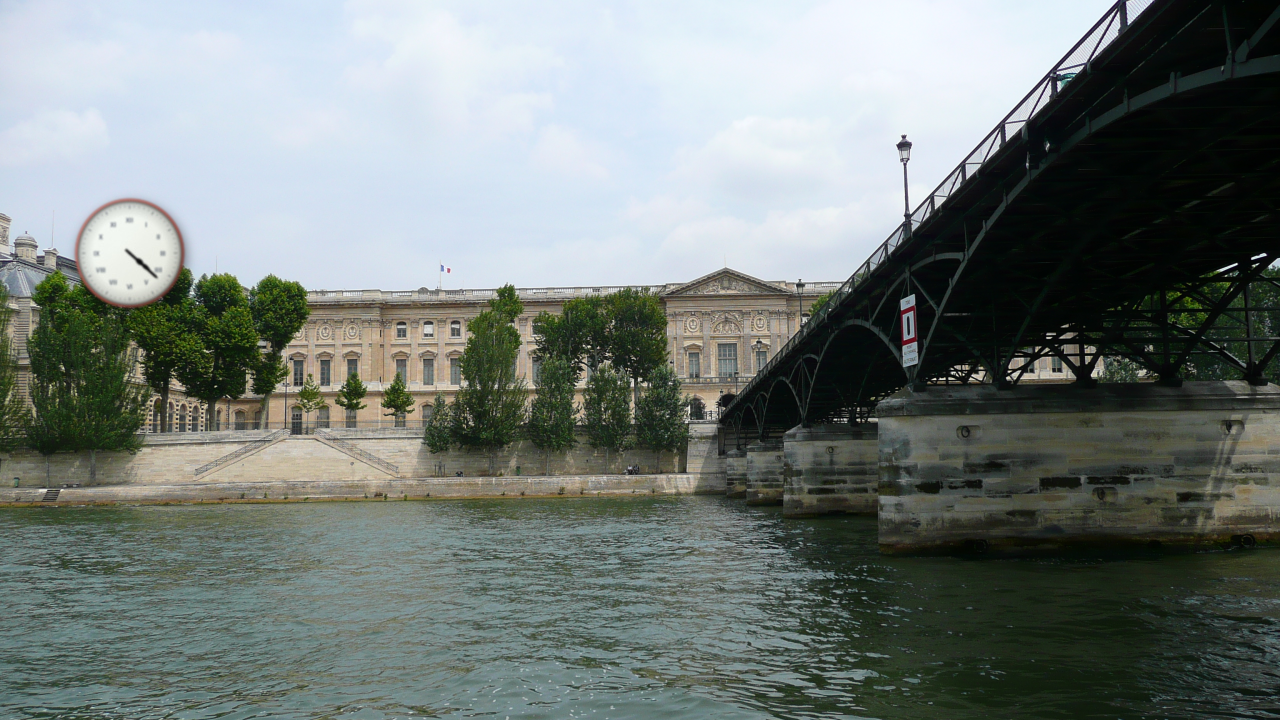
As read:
4,22
